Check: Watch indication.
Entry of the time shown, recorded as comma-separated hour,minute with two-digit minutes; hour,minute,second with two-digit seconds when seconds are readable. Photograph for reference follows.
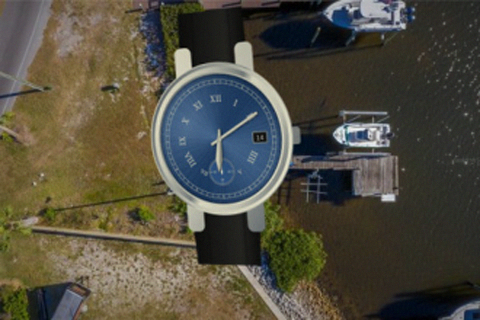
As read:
6,10
